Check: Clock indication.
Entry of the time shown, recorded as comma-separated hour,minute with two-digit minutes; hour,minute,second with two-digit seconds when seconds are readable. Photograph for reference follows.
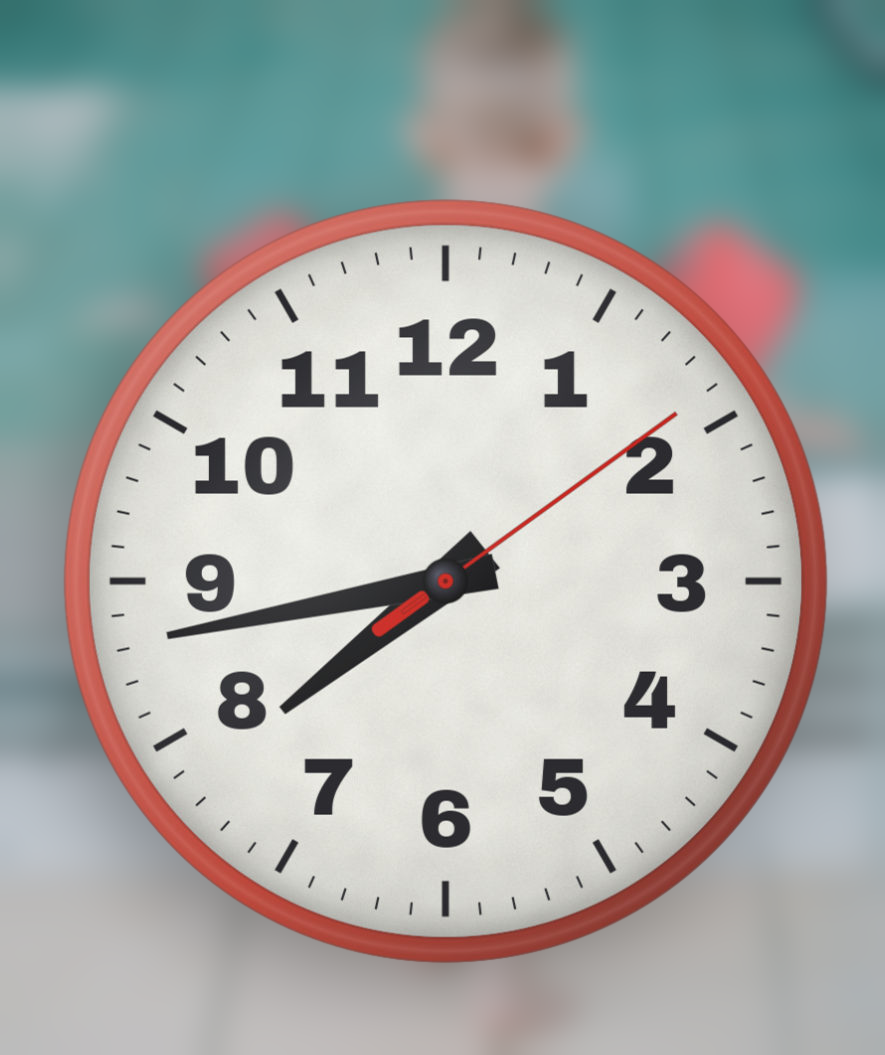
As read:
7,43,09
